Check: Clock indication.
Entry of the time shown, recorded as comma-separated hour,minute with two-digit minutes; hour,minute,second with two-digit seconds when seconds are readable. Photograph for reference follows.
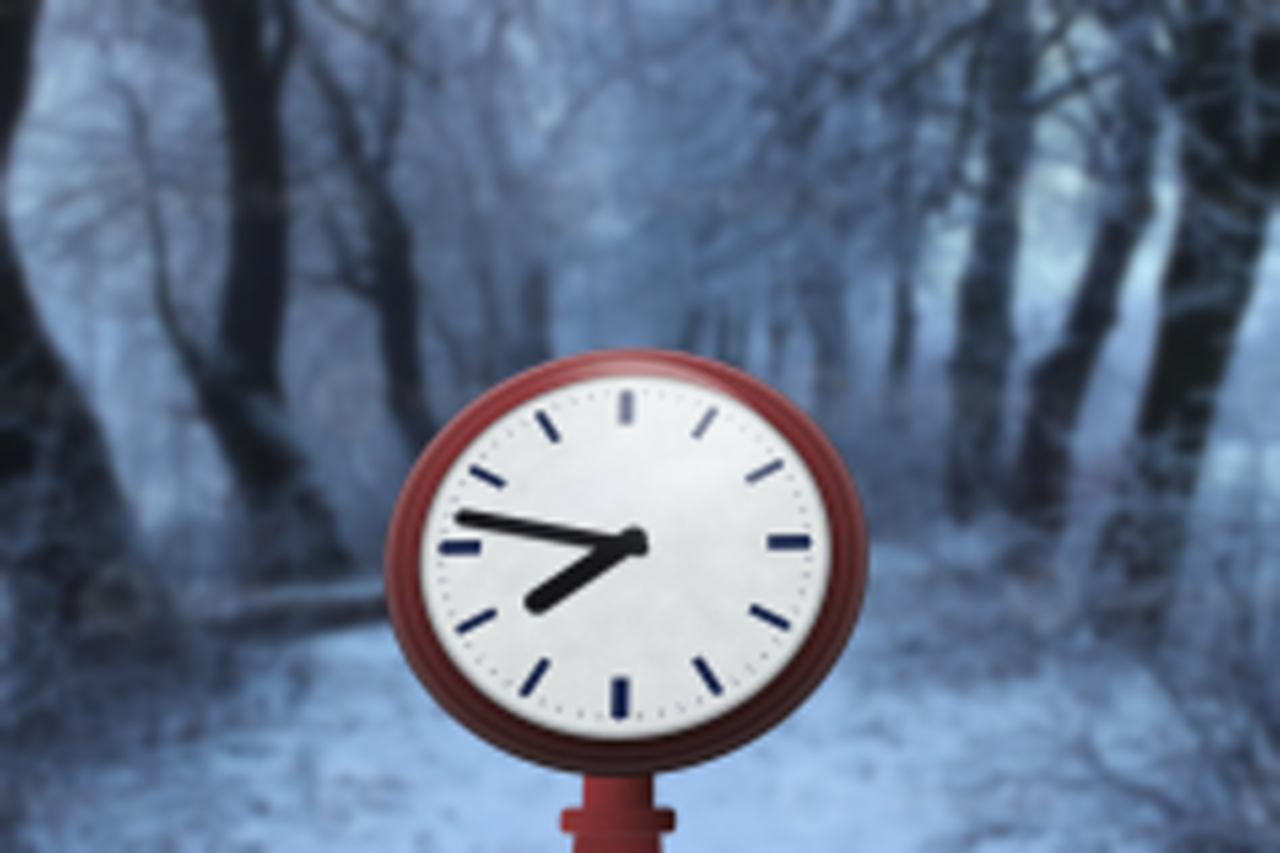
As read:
7,47
